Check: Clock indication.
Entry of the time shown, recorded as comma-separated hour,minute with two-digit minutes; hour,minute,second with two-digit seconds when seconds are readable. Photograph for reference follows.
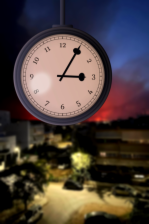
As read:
3,05
